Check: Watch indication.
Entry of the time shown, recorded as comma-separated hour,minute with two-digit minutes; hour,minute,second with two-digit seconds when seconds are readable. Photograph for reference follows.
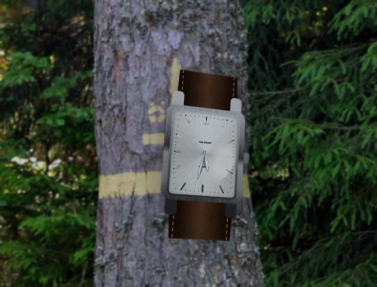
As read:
5,32
